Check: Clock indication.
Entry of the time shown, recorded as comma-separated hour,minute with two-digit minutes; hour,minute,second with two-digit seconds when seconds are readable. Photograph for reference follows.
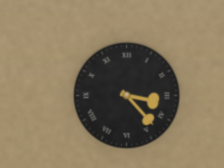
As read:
3,23
